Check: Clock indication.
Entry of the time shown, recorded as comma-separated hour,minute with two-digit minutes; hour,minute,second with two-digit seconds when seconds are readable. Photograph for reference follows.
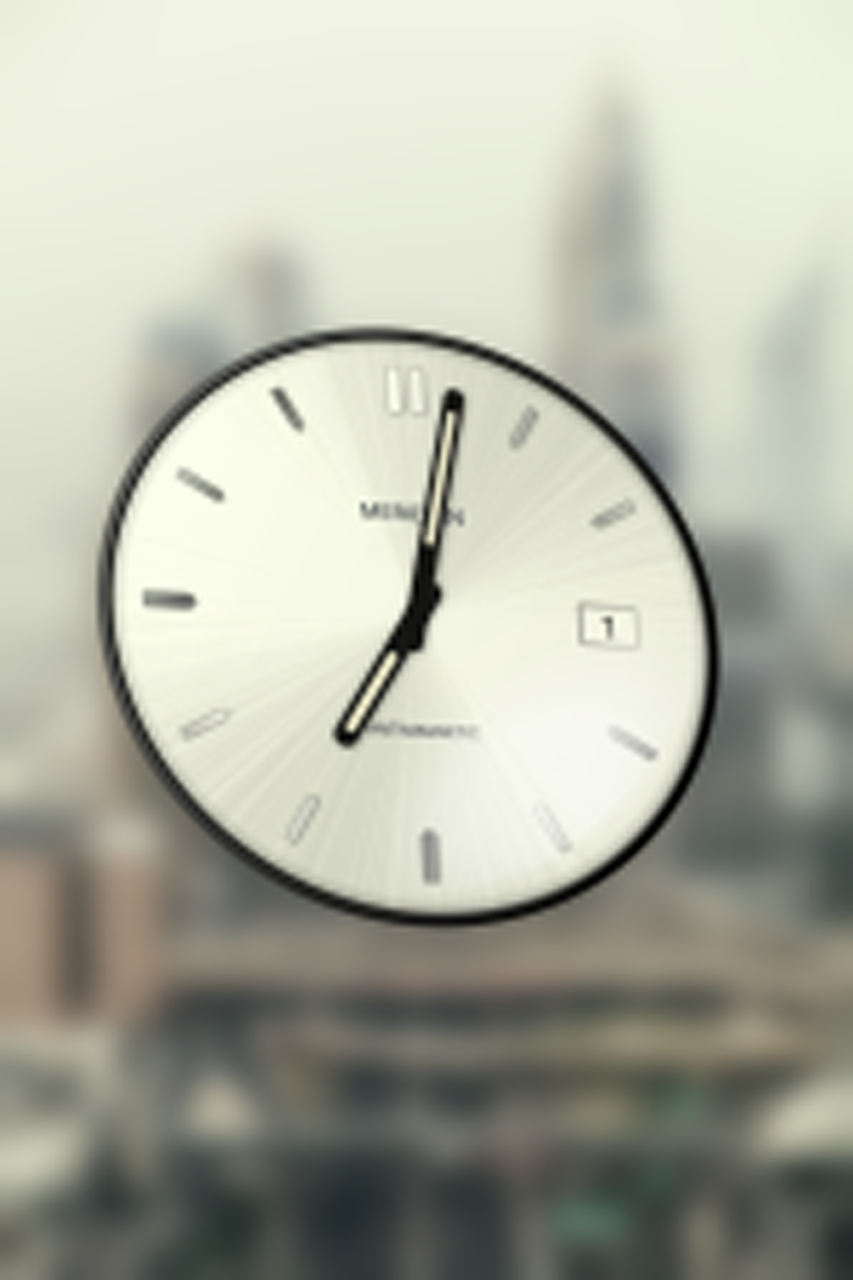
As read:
7,02
